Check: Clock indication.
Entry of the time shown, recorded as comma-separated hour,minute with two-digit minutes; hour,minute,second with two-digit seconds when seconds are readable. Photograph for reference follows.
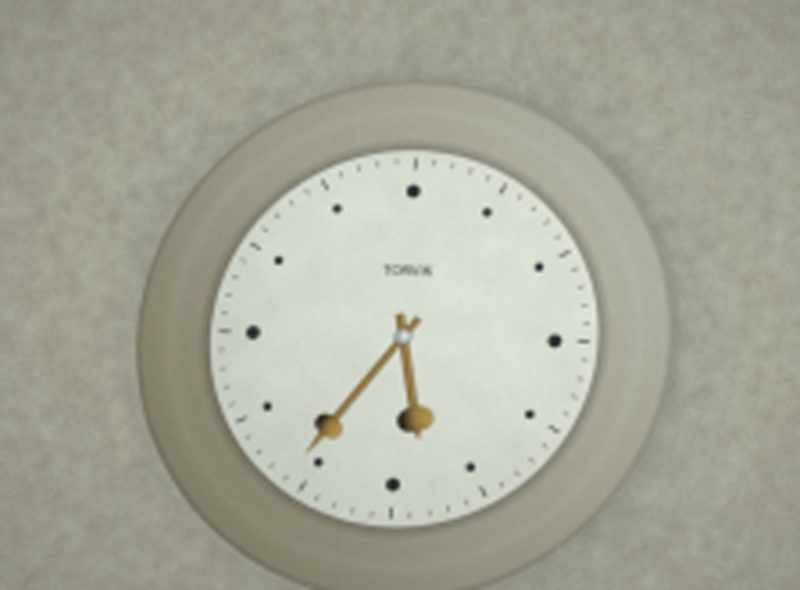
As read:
5,36
